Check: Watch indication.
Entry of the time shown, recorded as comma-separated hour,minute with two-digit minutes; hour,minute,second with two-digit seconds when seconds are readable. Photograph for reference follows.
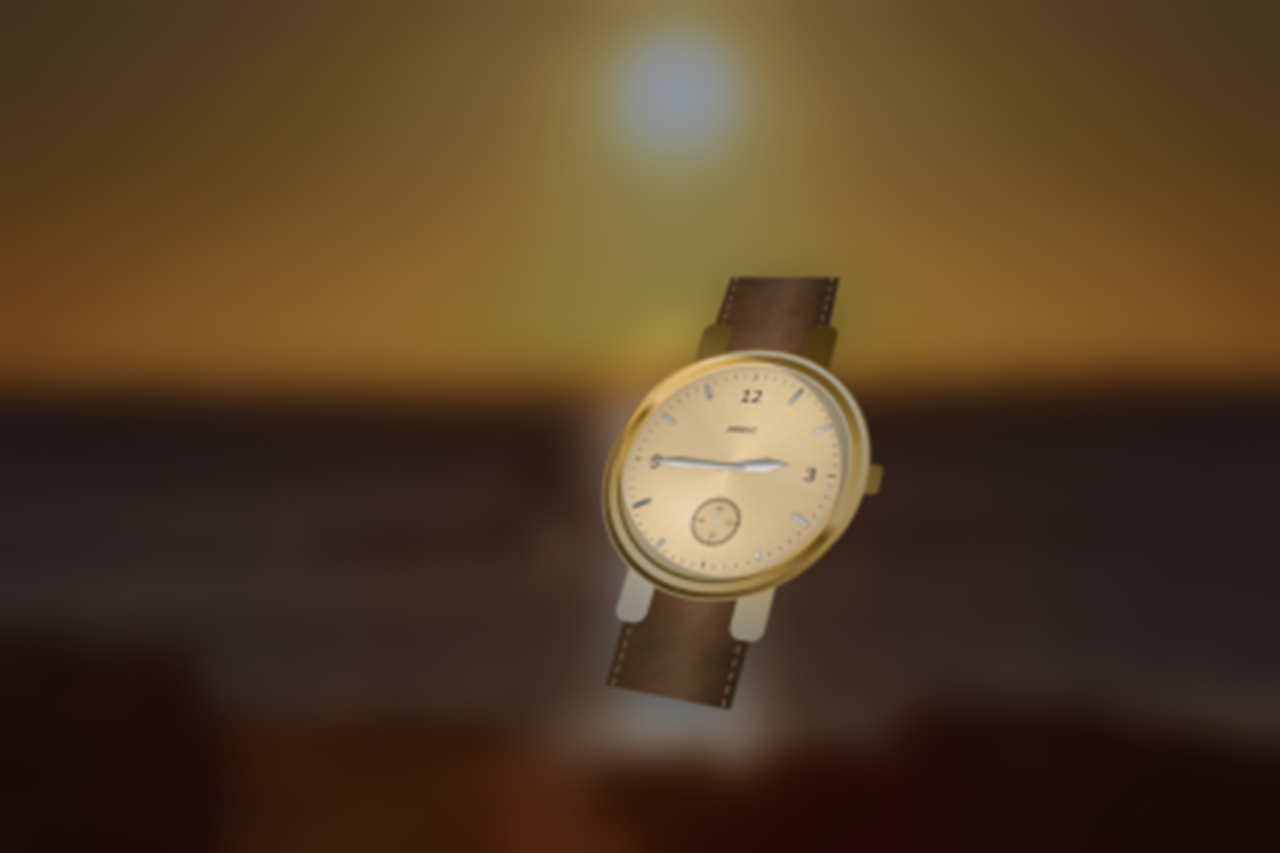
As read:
2,45
